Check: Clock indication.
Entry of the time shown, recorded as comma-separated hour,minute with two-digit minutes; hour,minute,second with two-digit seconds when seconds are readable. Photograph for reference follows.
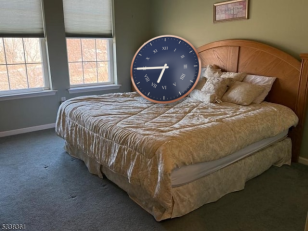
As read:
6,45
